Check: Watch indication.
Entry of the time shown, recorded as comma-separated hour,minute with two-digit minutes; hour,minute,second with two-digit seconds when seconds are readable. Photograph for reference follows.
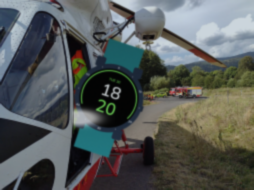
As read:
18,20
